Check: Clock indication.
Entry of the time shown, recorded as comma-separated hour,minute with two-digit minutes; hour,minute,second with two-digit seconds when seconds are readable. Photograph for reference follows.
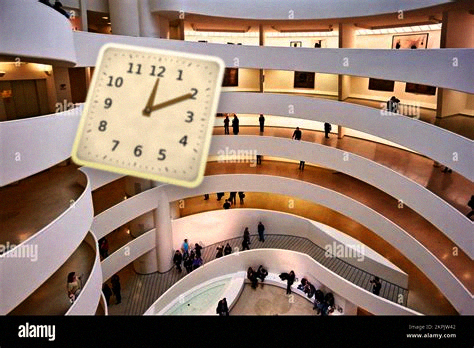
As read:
12,10
